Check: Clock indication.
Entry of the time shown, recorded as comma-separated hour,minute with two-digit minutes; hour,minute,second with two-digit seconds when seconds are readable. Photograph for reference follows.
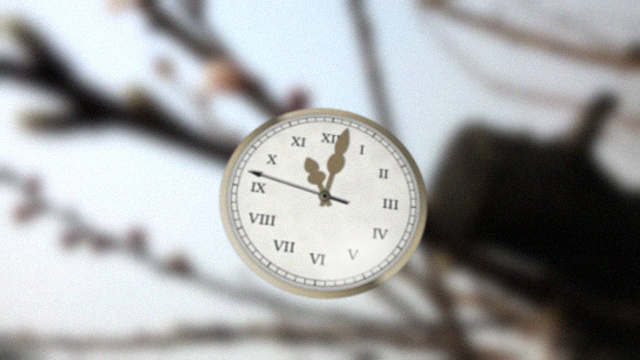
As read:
11,01,47
